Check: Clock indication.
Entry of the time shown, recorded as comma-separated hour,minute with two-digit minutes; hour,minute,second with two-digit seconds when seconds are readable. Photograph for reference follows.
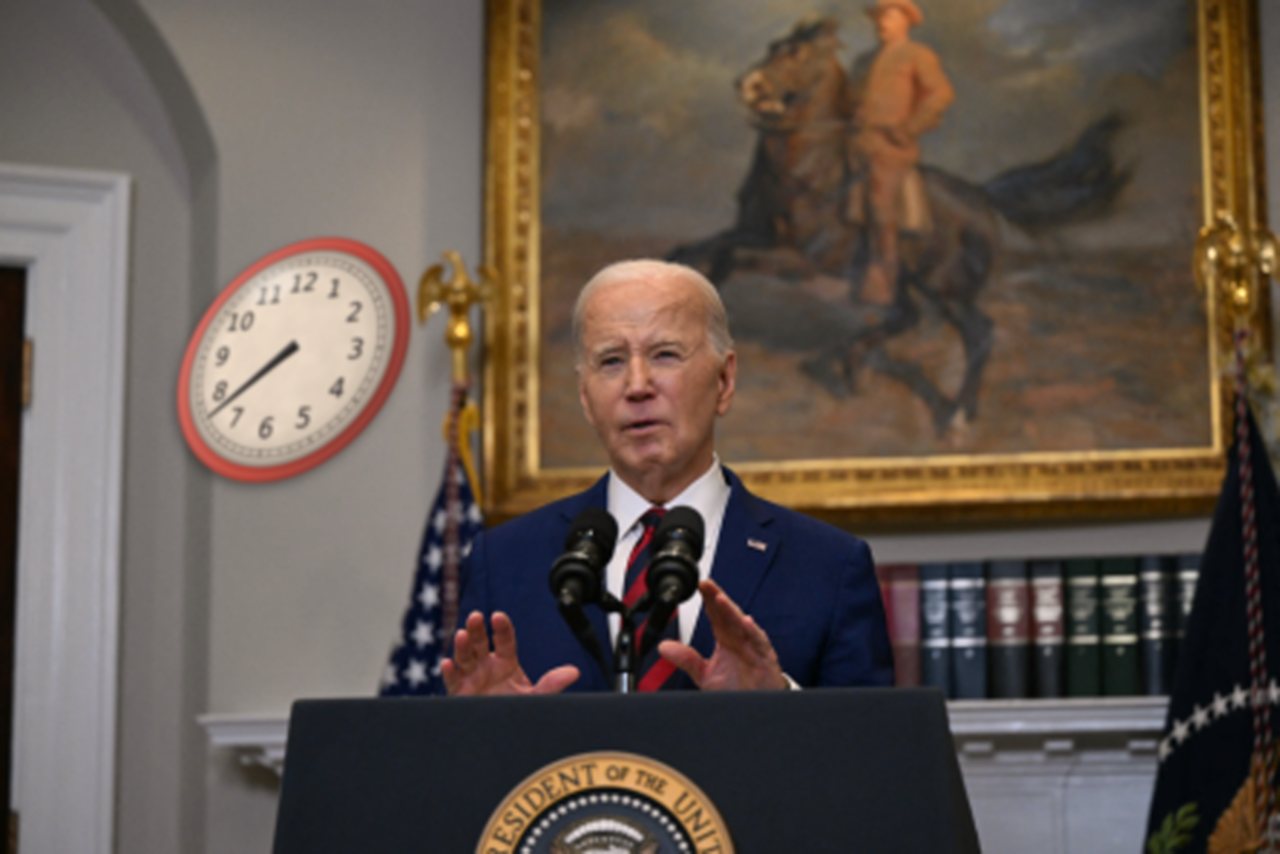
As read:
7,38
